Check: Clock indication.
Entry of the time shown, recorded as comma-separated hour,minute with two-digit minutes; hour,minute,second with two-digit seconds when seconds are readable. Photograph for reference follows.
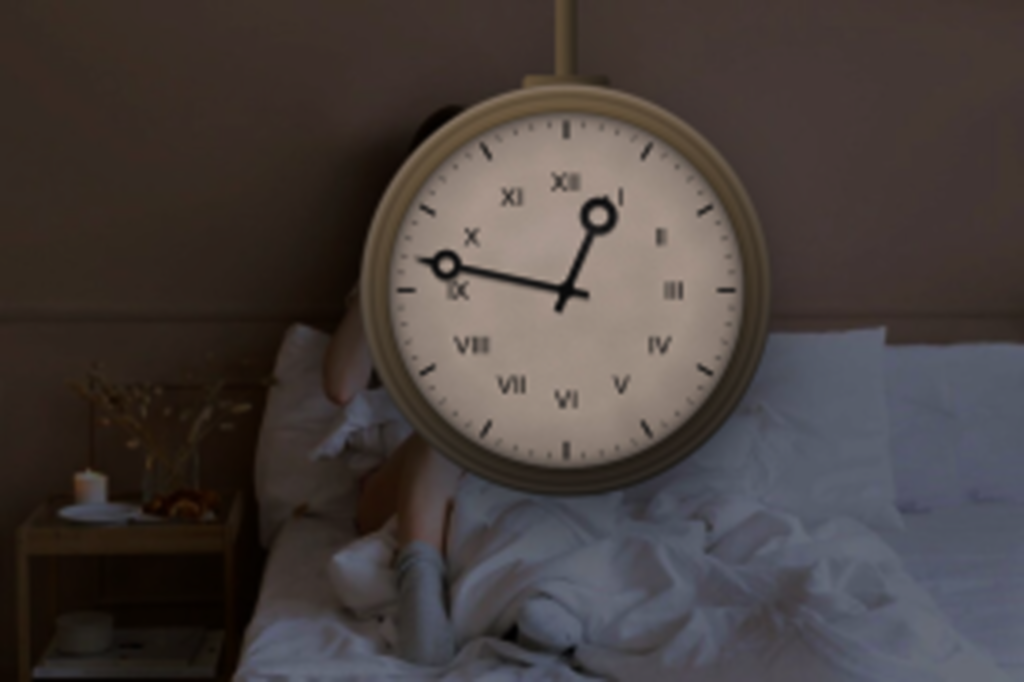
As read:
12,47
